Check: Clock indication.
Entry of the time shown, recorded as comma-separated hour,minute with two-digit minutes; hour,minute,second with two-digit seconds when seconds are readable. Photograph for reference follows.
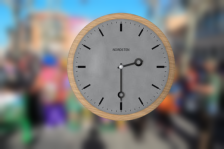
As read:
2,30
